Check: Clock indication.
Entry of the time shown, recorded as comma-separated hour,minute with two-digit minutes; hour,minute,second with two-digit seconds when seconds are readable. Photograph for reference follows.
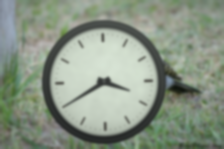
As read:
3,40
